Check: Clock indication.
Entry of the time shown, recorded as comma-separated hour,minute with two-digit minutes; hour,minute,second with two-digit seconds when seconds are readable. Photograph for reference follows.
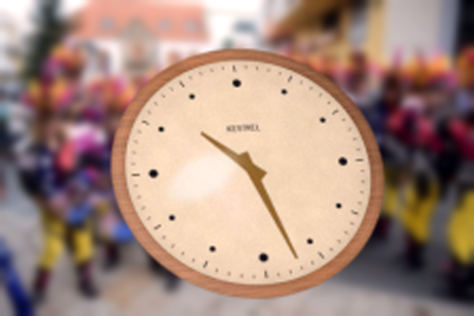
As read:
10,27
